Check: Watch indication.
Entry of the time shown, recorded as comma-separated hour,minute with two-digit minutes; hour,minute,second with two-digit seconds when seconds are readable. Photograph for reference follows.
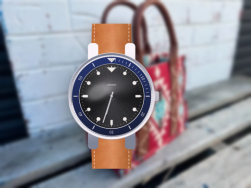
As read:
6,33
